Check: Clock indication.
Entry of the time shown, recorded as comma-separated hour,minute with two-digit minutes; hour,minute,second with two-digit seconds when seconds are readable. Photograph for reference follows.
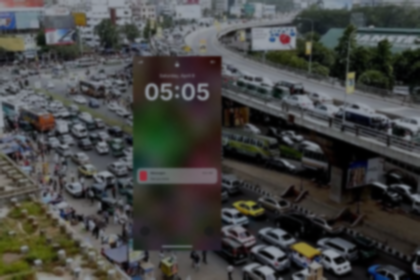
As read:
5,05
